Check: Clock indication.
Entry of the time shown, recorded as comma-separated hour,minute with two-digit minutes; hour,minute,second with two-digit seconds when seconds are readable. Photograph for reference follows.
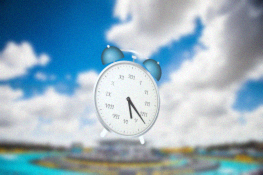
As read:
5,22
